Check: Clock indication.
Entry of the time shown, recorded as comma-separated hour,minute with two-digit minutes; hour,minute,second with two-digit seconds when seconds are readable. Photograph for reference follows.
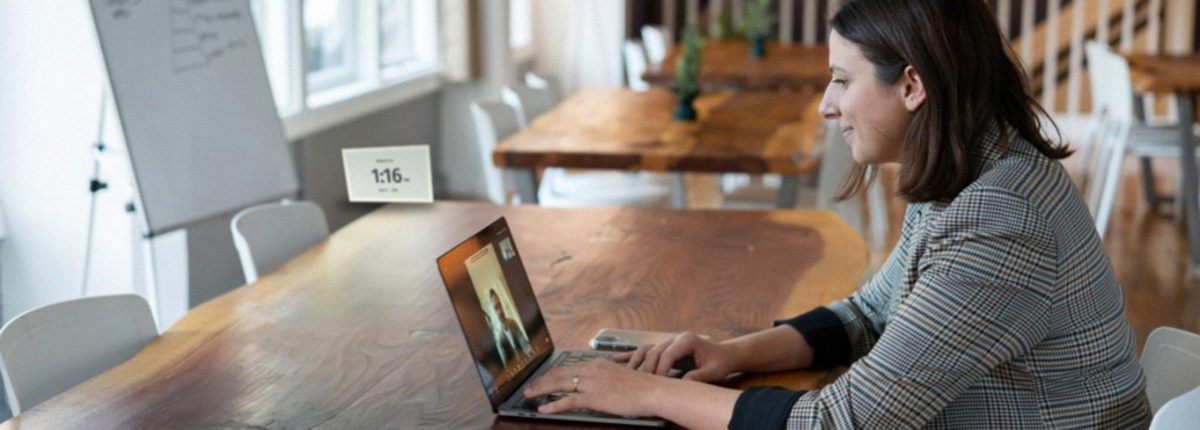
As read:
1,16
